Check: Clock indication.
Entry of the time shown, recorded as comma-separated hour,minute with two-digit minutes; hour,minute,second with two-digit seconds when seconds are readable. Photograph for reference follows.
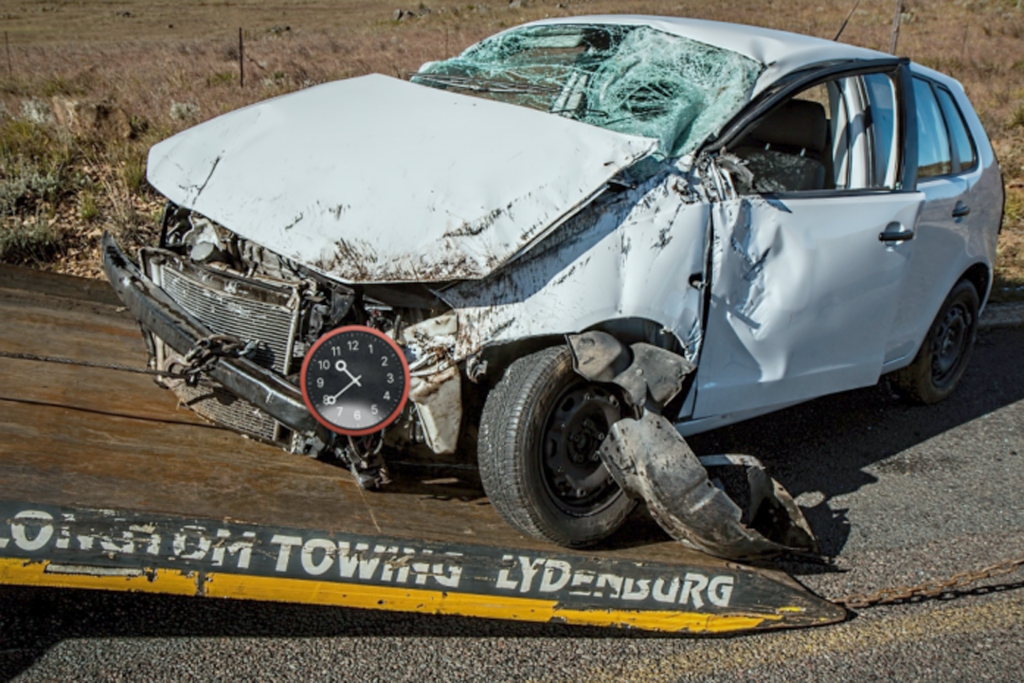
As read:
10,39
